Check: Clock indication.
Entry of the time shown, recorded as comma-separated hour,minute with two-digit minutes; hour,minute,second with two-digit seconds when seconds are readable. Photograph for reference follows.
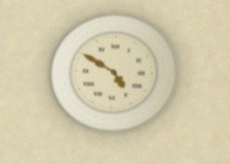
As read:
4,50
